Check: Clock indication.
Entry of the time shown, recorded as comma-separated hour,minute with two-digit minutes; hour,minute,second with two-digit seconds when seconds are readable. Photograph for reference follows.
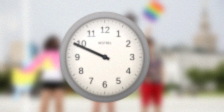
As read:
9,49
